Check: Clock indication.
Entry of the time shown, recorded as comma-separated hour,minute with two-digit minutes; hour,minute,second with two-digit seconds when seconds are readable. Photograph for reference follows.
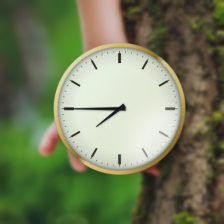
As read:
7,45
